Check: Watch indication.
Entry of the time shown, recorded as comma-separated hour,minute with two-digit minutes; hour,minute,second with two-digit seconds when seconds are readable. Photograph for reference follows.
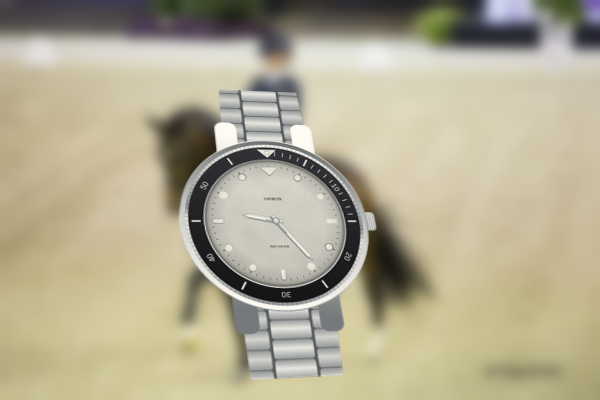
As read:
9,24
